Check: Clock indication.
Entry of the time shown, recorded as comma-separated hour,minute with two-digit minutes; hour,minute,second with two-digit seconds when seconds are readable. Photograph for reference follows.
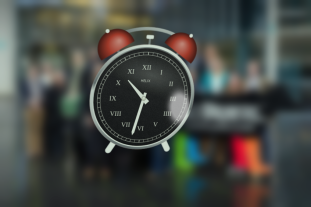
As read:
10,32
